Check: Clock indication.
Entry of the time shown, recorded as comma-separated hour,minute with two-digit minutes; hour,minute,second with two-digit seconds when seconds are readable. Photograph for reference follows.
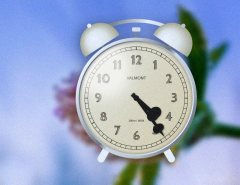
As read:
4,24
